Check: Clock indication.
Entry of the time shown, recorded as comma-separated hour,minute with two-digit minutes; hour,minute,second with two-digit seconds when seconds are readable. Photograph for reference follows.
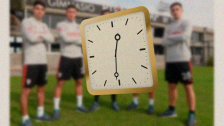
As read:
12,31
